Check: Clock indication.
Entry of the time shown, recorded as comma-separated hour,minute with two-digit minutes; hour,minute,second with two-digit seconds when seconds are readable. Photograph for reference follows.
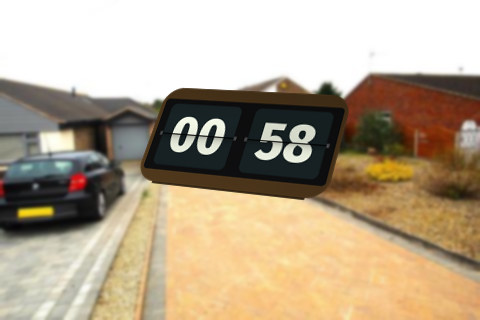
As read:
0,58
